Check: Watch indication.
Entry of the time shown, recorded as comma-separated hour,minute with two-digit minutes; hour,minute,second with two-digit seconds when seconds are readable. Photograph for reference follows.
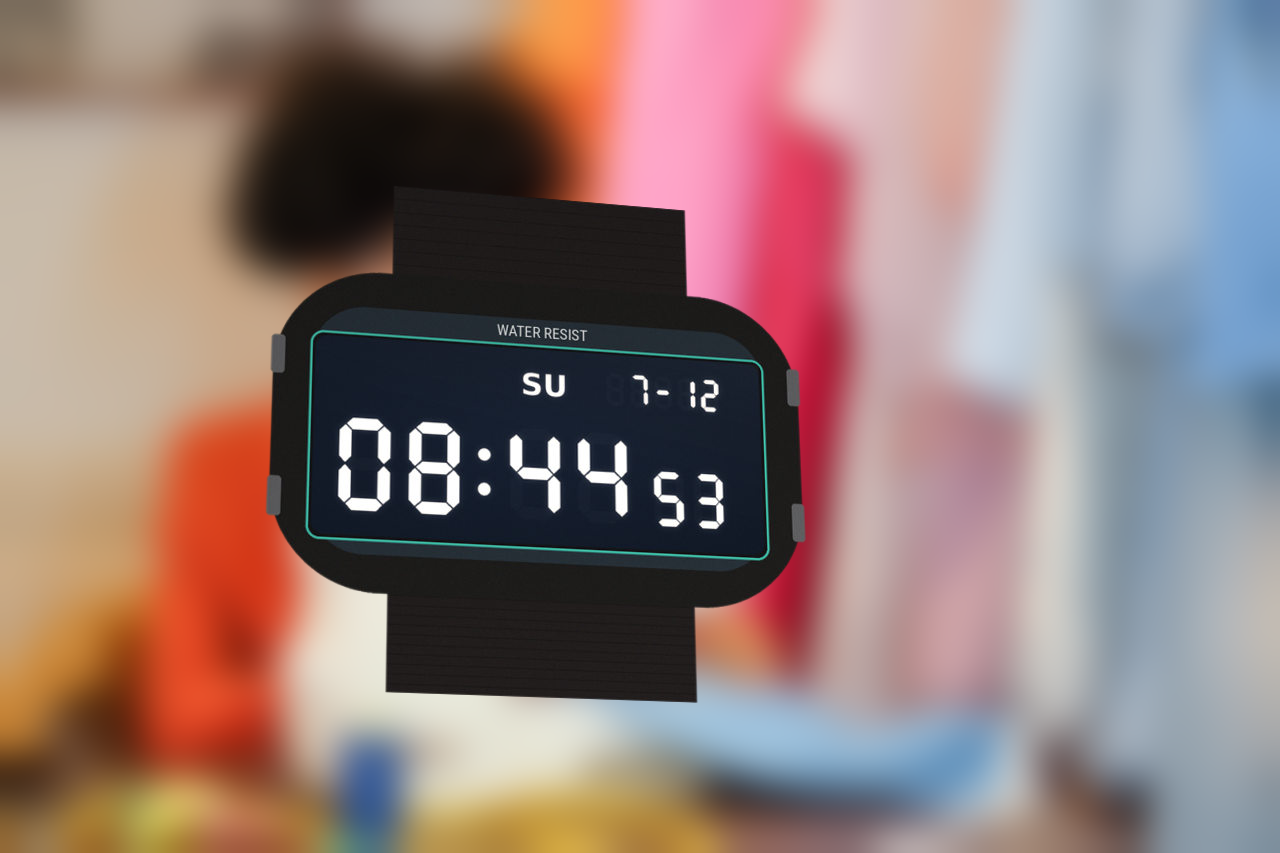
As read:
8,44,53
